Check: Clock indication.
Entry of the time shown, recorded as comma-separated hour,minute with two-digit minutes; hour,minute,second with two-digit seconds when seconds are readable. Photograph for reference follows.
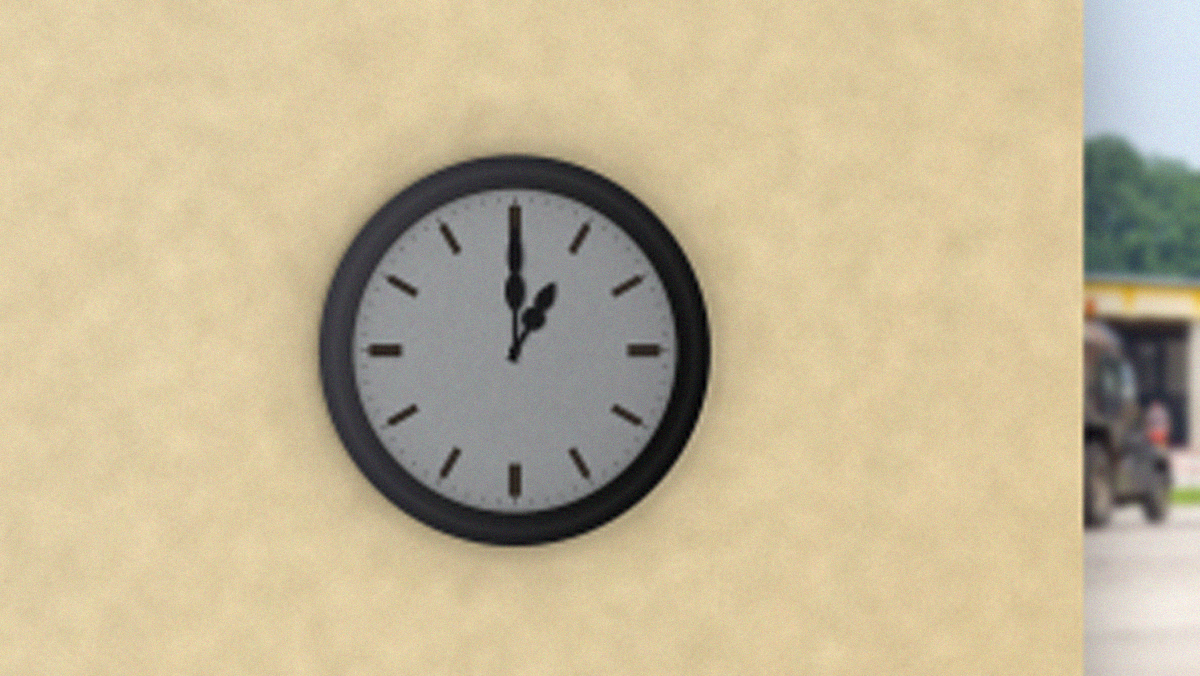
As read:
1,00
